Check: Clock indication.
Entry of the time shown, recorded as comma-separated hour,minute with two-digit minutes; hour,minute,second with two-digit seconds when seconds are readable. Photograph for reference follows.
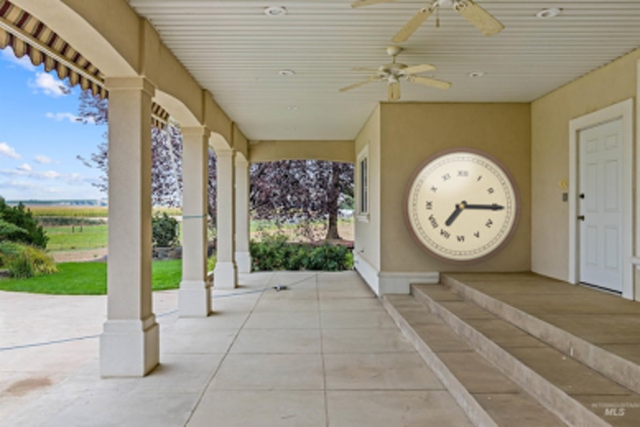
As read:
7,15
